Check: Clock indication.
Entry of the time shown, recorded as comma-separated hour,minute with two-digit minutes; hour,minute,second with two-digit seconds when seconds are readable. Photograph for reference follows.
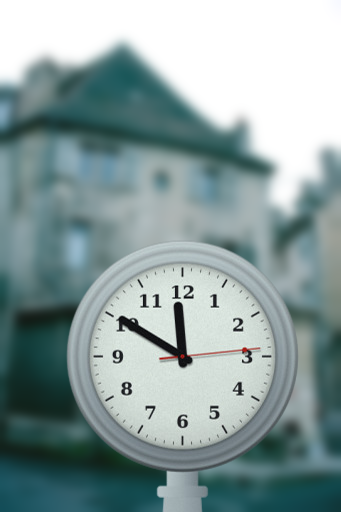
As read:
11,50,14
